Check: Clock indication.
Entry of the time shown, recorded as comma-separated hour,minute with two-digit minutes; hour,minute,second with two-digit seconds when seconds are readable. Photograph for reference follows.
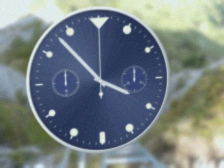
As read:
3,53
